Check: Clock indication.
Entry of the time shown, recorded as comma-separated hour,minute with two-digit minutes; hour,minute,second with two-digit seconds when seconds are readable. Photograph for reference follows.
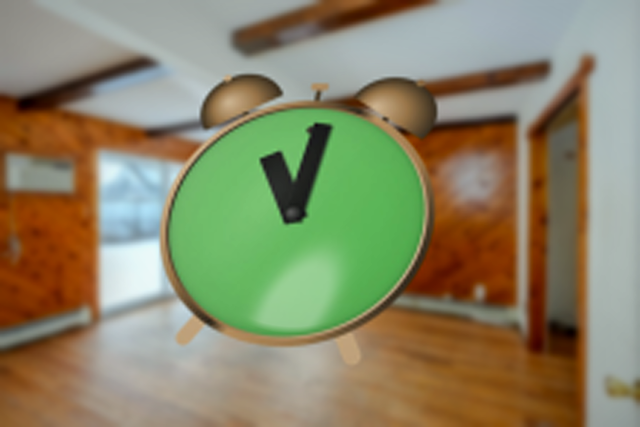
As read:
11,01
